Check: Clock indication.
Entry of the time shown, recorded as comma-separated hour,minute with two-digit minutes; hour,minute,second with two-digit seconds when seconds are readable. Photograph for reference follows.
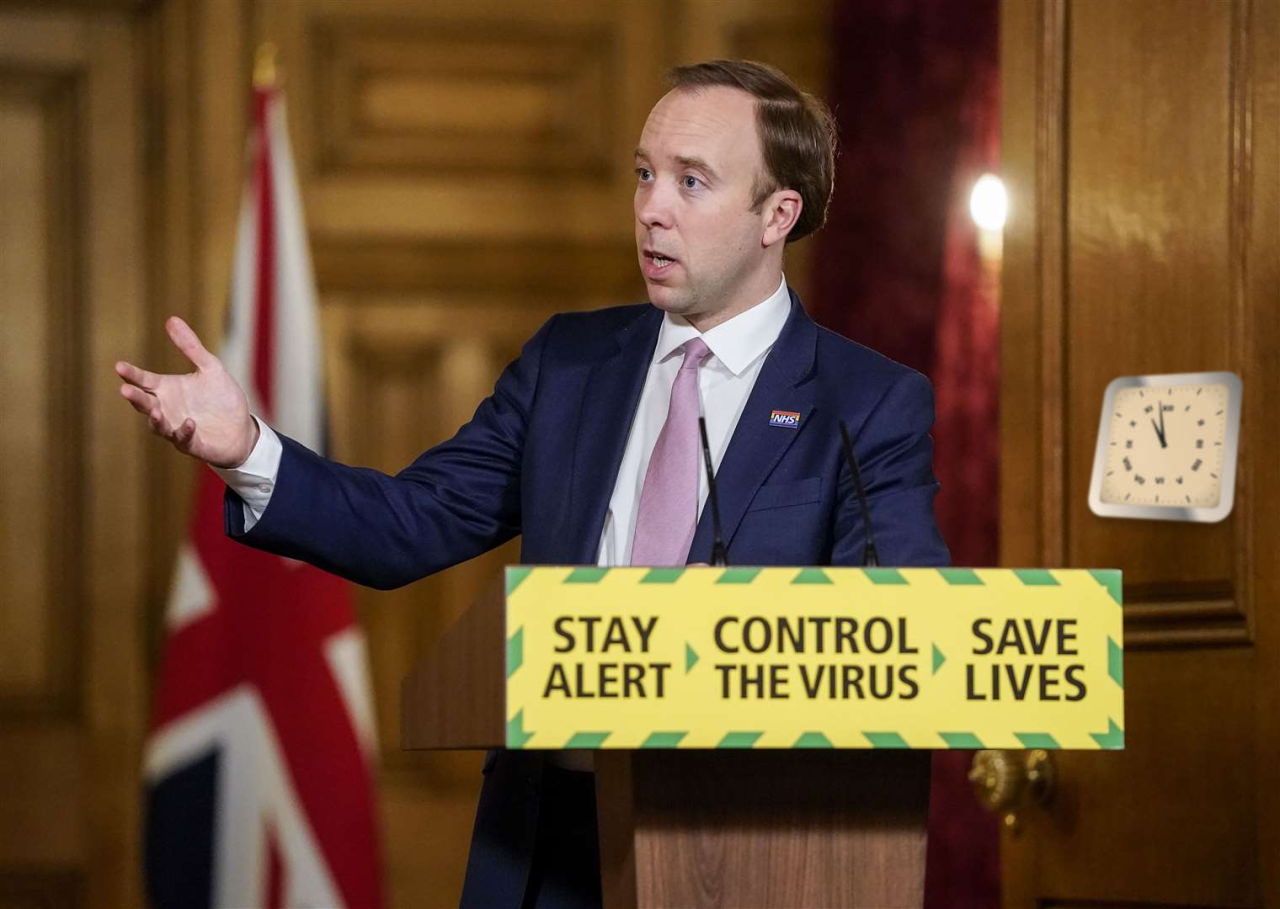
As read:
10,58
